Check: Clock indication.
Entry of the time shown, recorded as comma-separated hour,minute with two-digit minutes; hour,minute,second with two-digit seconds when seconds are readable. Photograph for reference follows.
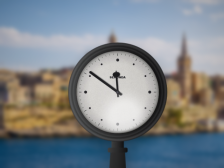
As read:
11,51
